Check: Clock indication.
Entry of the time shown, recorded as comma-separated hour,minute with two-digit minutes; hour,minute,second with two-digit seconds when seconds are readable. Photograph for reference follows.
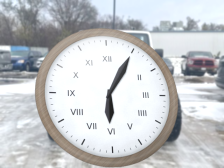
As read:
6,05
